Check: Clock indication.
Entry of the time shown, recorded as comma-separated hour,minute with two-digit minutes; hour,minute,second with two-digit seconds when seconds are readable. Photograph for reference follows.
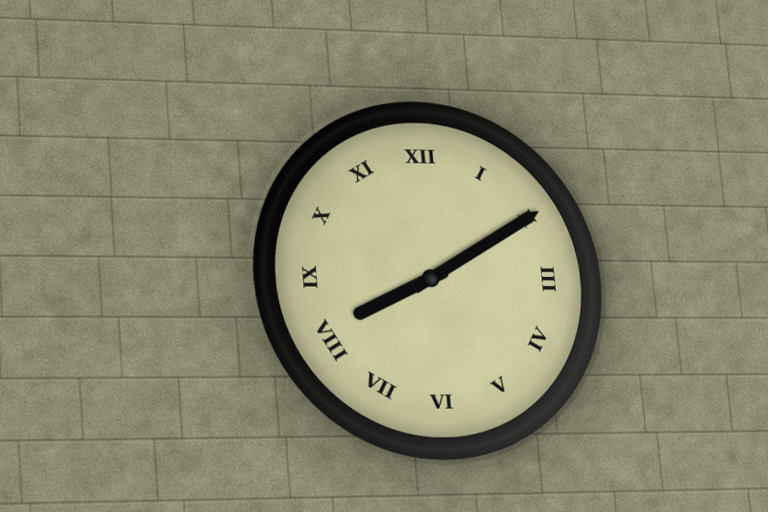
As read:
8,10
